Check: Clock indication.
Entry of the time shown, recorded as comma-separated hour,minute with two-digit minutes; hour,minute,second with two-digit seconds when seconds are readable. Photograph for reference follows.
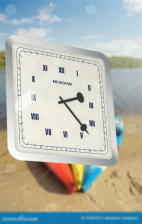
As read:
2,23
